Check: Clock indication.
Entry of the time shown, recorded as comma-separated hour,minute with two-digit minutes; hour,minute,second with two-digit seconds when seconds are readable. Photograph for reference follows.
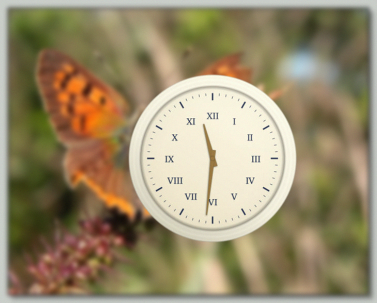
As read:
11,31
